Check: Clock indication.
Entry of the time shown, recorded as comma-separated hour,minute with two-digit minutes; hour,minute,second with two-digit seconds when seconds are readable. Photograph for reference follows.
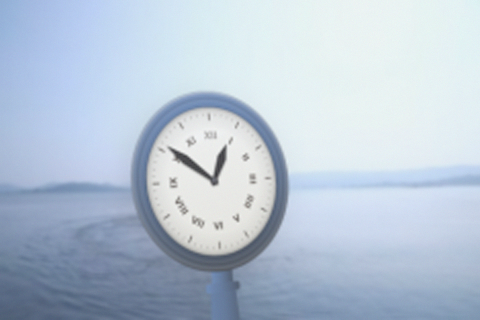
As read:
12,51
